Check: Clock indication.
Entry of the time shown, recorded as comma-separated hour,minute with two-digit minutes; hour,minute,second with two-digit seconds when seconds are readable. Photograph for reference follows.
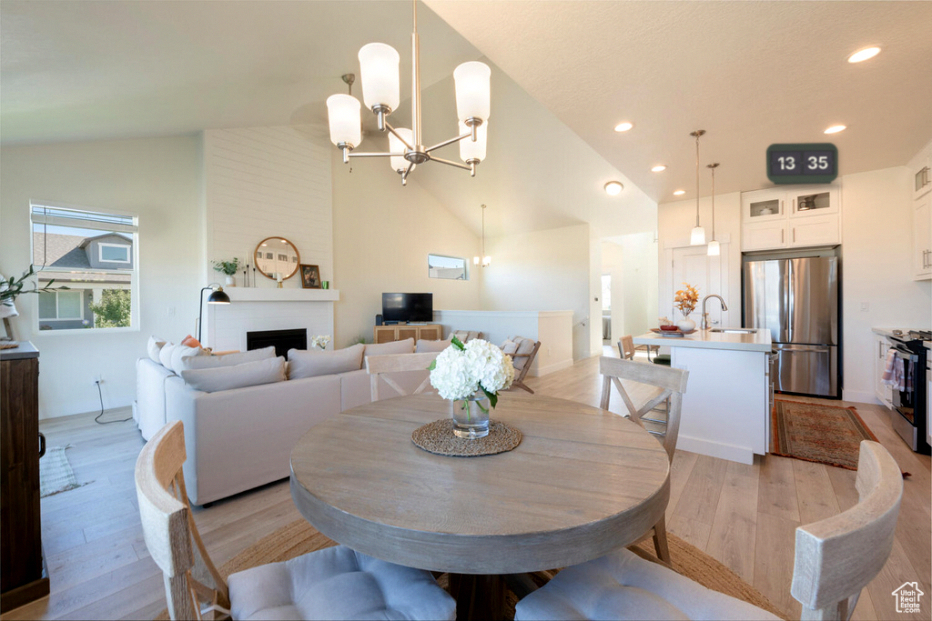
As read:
13,35
